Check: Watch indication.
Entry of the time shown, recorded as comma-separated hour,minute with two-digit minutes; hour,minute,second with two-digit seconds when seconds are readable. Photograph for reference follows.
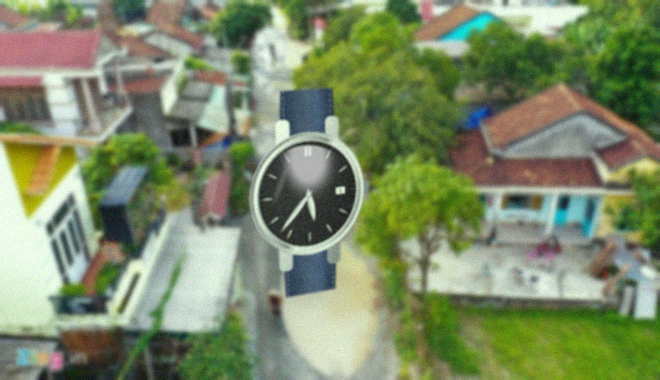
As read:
5,37
